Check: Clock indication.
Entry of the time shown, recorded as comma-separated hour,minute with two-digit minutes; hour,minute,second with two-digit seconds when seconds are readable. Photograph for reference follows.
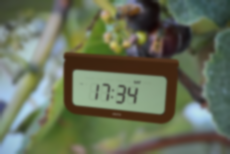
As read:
17,34
